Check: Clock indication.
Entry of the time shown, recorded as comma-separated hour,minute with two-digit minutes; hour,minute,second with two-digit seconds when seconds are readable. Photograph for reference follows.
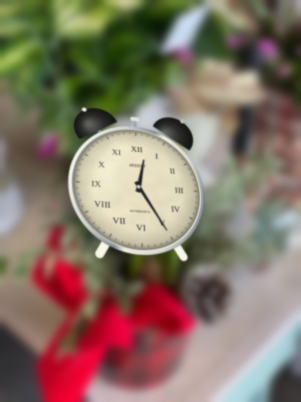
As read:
12,25
